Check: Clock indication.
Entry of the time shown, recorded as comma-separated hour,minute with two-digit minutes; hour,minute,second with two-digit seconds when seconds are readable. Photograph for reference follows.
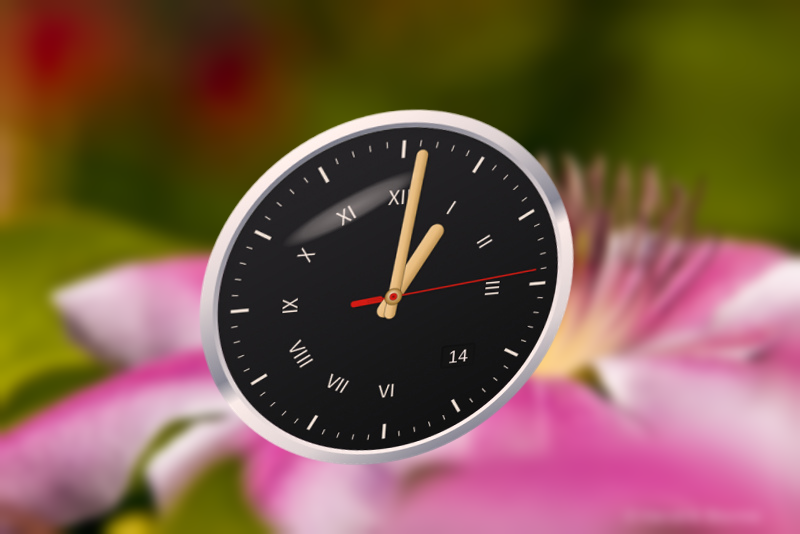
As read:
1,01,14
